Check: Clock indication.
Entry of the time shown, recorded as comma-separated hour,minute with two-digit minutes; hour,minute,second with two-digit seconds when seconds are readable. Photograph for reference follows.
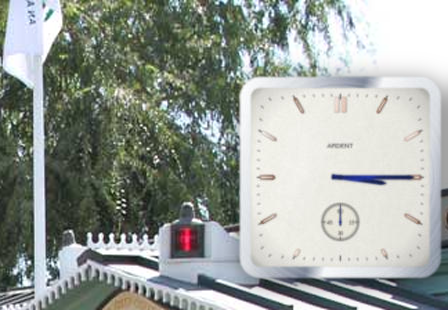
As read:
3,15
